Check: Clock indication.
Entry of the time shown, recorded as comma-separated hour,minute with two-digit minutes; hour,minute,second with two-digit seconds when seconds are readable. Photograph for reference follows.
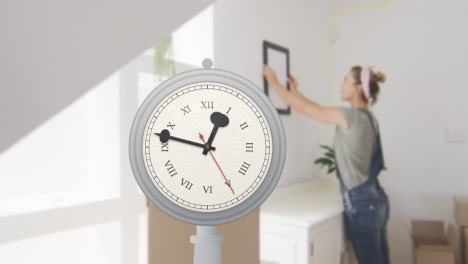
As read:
12,47,25
